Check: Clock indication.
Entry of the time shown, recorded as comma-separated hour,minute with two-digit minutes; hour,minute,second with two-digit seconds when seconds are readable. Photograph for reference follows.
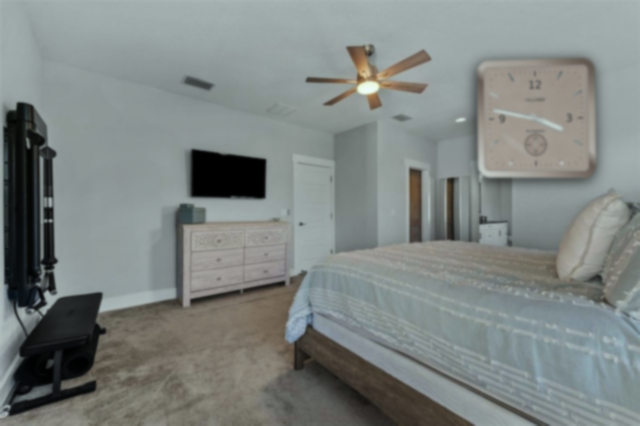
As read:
3,47
